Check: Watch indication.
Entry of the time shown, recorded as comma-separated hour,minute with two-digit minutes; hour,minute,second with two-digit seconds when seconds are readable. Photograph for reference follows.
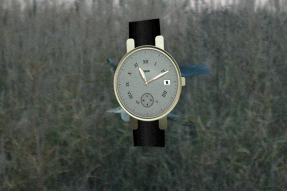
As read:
11,11
